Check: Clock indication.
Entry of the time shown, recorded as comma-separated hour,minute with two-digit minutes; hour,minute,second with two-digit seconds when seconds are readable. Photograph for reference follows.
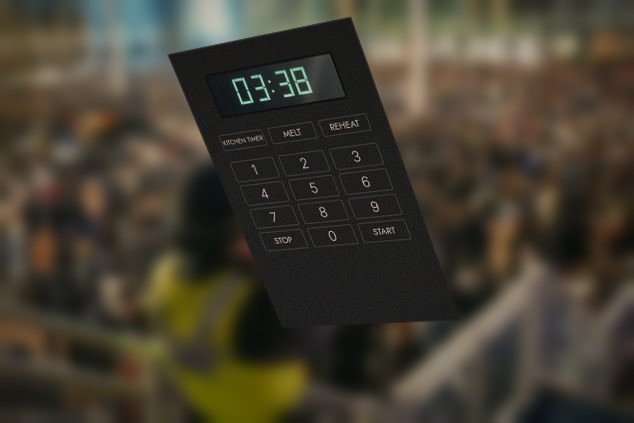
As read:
3,38
